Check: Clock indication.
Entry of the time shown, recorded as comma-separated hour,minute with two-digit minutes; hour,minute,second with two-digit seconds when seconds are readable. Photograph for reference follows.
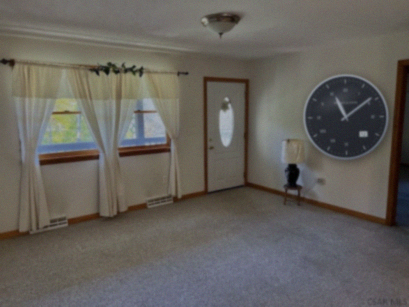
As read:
11,09
